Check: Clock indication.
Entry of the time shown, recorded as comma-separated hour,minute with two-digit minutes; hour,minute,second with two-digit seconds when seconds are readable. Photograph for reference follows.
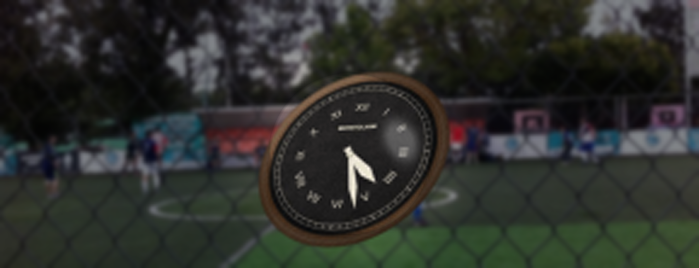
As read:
4,27
